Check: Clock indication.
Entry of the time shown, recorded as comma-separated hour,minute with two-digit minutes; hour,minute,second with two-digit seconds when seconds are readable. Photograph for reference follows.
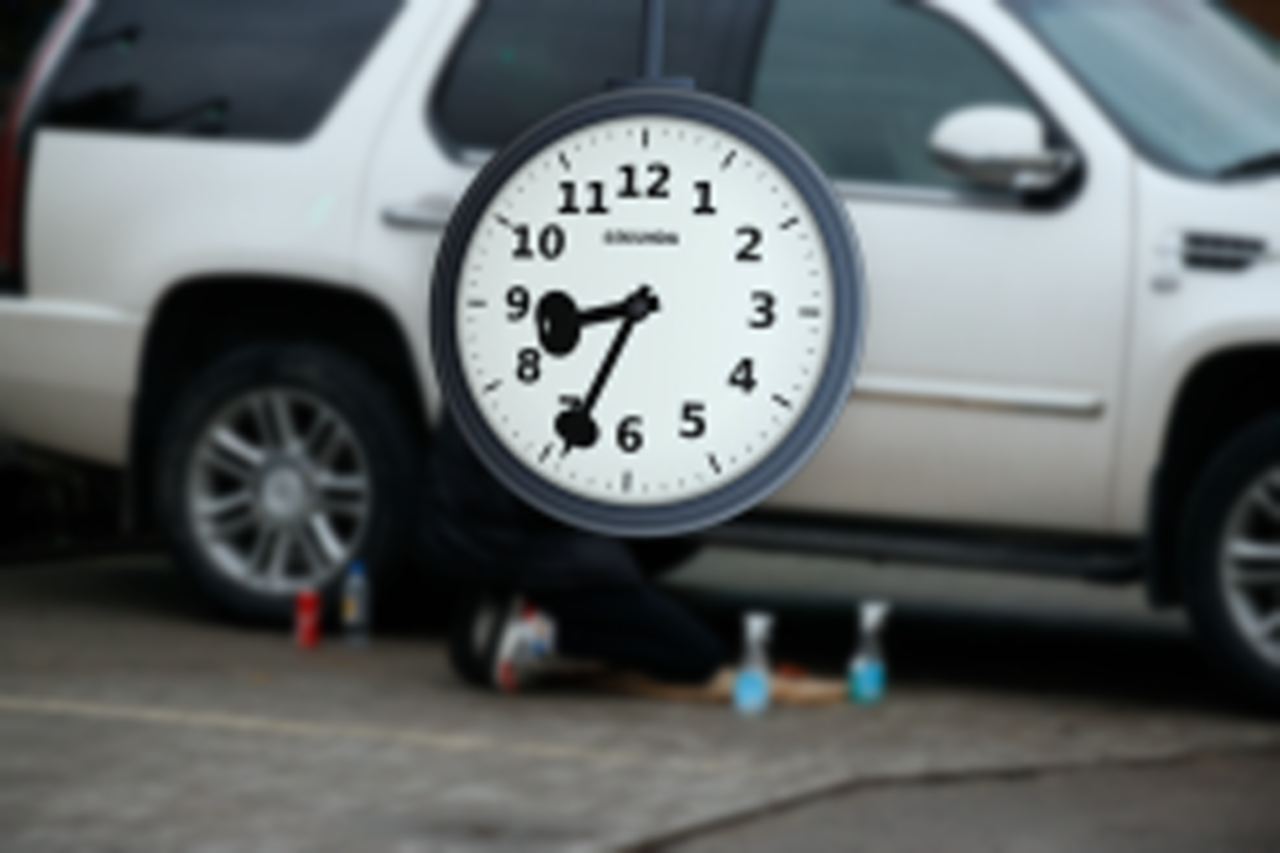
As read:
8,34
